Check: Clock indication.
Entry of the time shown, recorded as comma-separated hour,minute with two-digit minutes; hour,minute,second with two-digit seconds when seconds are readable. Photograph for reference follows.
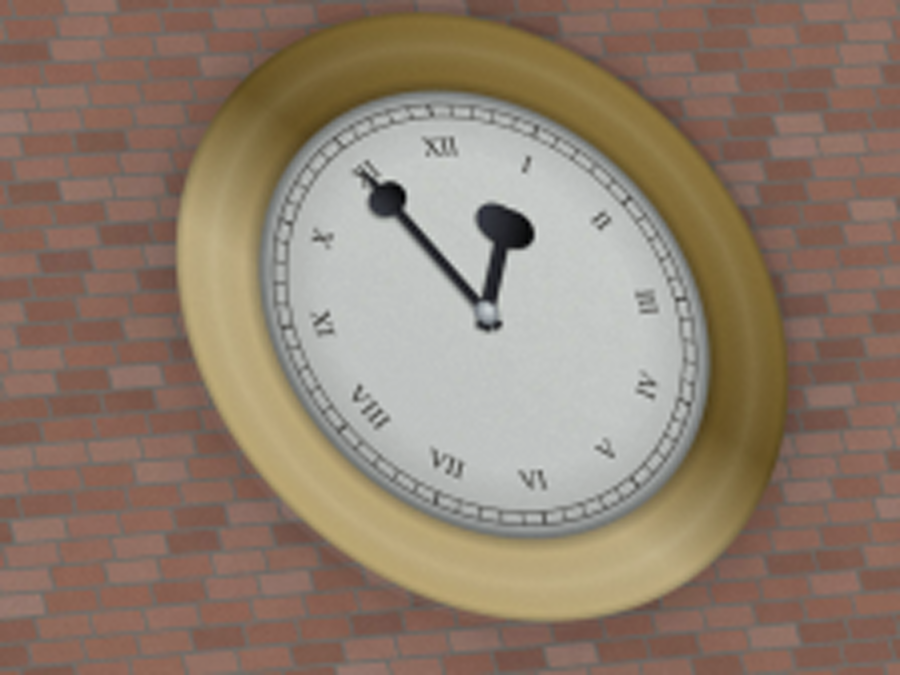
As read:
12,55
